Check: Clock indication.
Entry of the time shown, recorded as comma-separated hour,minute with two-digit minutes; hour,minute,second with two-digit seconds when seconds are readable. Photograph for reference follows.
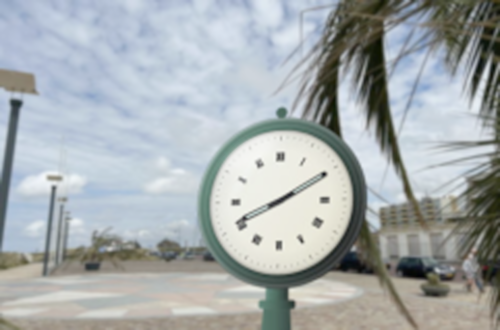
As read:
8,10
